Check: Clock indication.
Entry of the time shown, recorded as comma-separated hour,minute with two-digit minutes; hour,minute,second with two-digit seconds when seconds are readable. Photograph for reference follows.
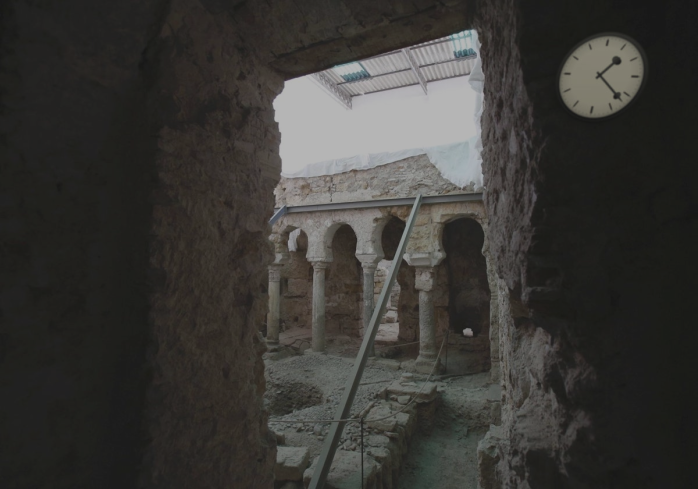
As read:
1,22
